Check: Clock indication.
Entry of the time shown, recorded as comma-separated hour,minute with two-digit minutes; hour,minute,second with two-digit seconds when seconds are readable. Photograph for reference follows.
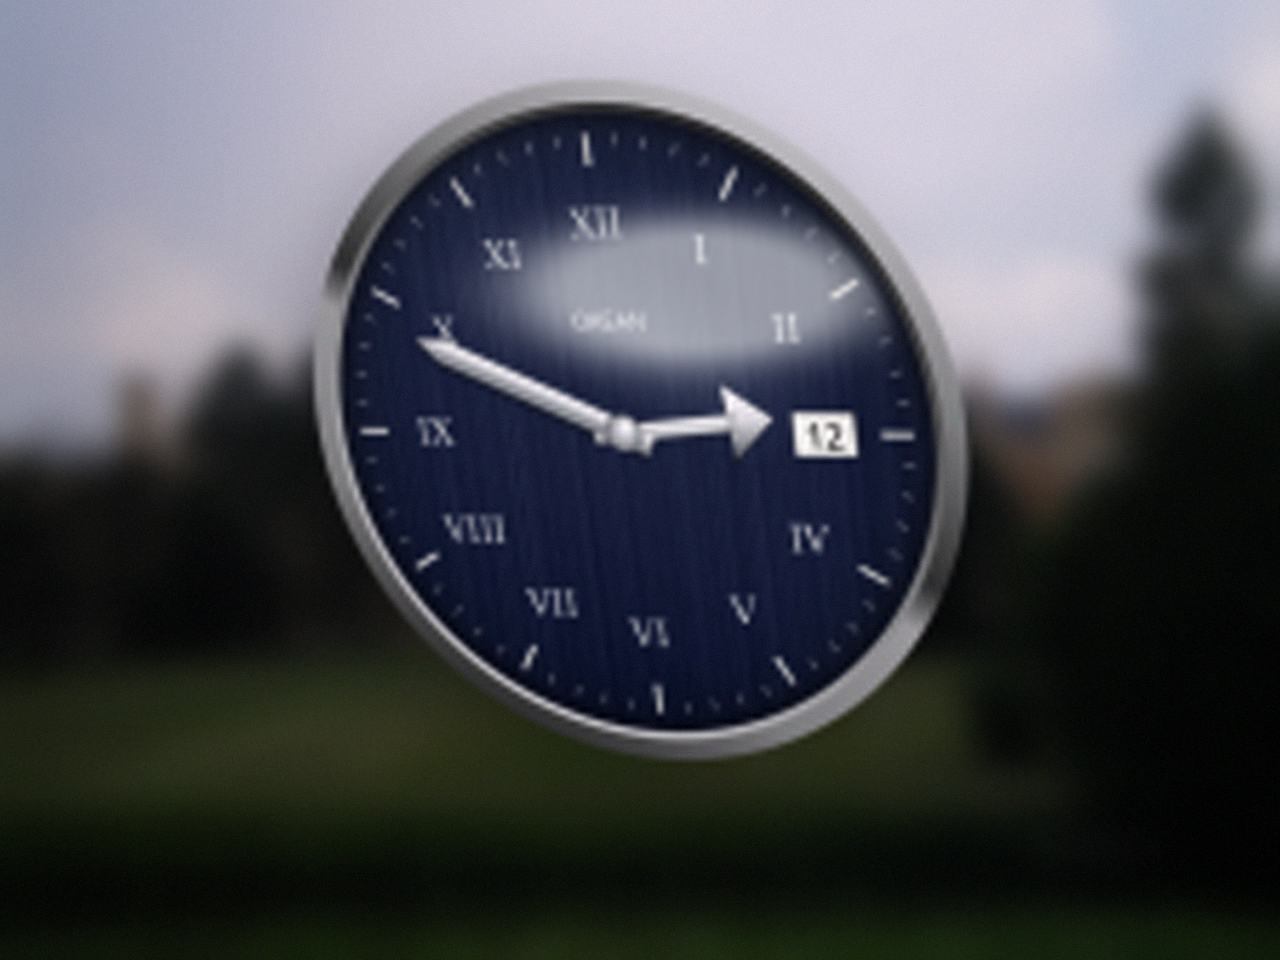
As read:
2,49
